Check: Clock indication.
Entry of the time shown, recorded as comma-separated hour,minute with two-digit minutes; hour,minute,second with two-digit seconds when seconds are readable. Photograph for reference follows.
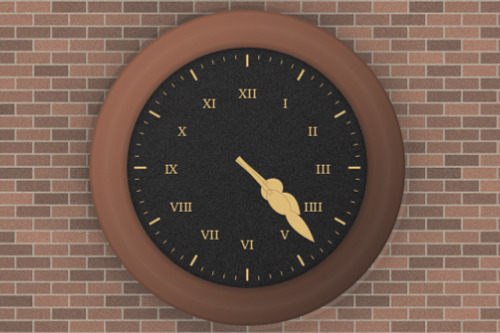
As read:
4,23
